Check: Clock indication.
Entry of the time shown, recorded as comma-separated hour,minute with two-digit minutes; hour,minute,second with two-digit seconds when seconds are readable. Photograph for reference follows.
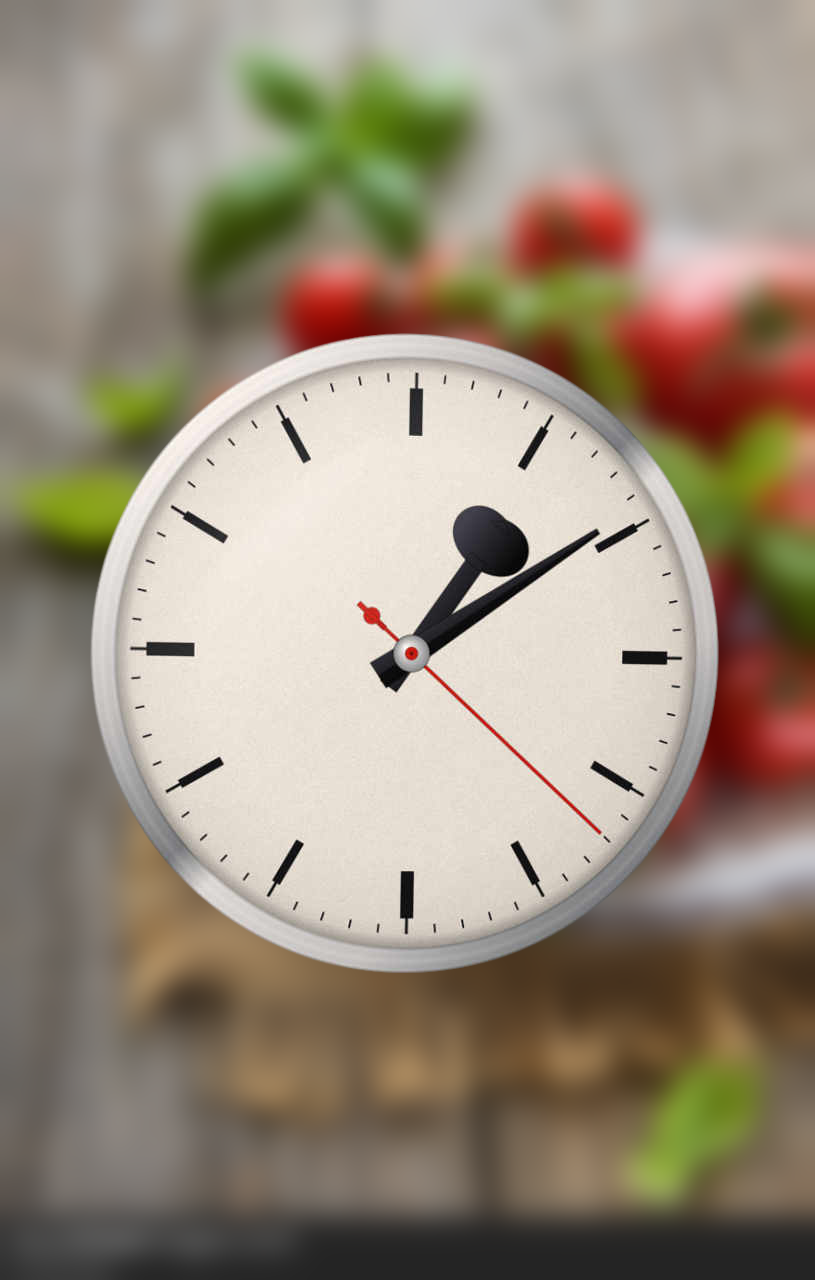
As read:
1,09,22
